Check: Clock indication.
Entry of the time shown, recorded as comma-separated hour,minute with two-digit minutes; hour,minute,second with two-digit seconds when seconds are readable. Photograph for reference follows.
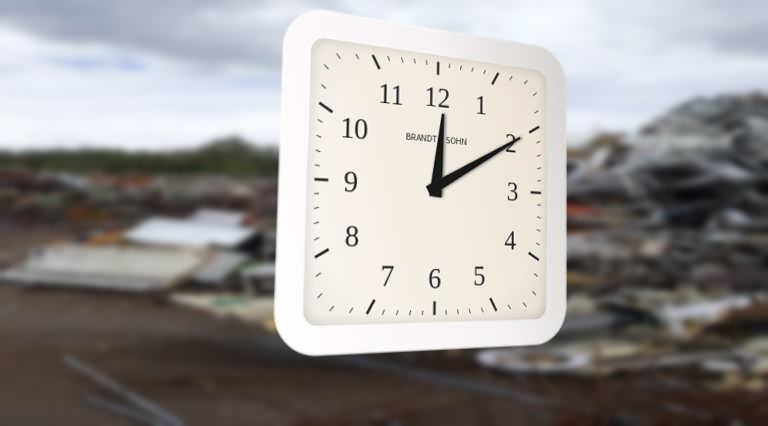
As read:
12,10
